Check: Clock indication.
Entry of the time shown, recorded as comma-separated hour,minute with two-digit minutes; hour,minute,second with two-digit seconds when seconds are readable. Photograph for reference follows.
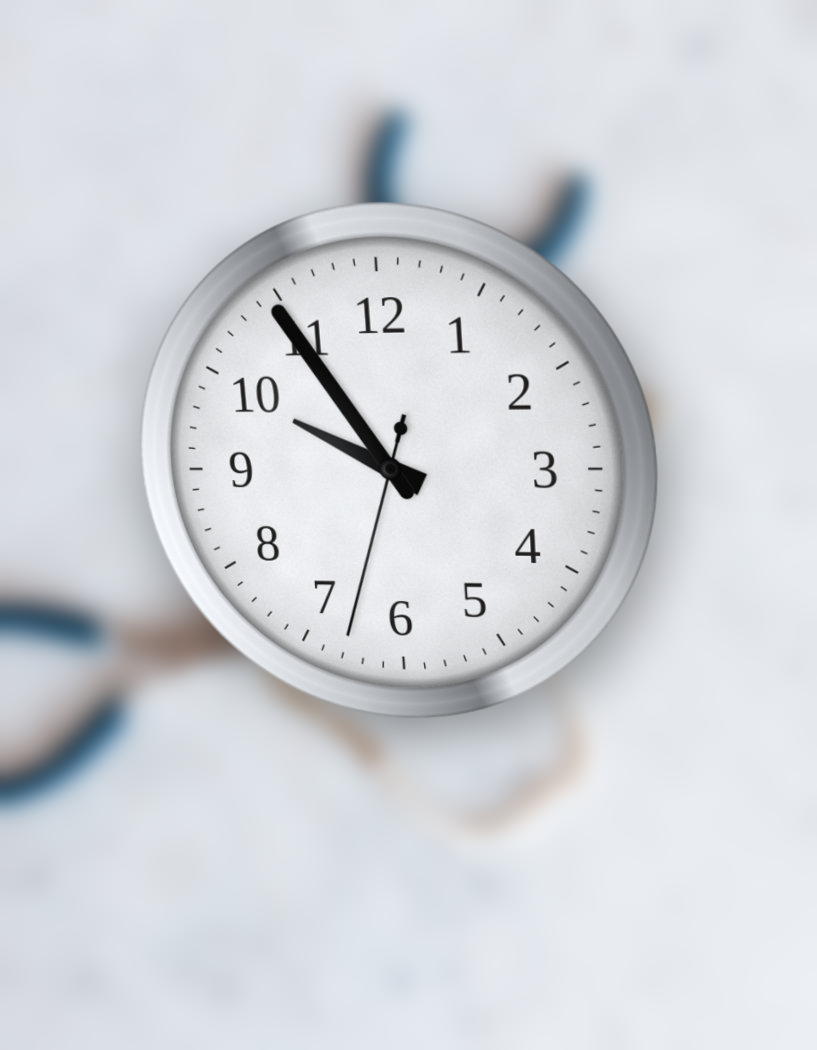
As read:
9,54,33
